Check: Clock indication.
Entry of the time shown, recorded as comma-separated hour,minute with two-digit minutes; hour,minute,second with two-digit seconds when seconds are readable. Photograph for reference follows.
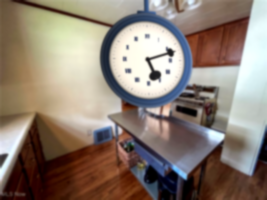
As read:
5,12
